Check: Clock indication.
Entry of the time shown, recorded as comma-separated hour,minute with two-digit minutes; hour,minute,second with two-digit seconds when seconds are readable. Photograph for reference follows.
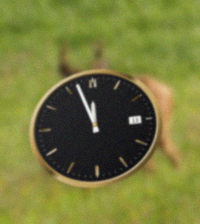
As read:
11,57
